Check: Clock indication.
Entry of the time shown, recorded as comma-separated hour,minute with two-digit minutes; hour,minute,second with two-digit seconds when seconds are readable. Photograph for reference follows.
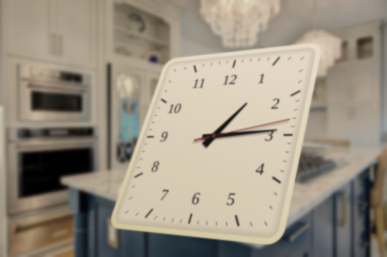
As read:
1,14,13
